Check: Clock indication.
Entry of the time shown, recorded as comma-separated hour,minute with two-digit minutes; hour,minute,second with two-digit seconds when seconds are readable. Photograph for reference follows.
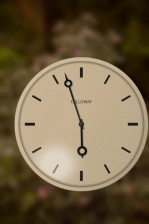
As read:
5,57
